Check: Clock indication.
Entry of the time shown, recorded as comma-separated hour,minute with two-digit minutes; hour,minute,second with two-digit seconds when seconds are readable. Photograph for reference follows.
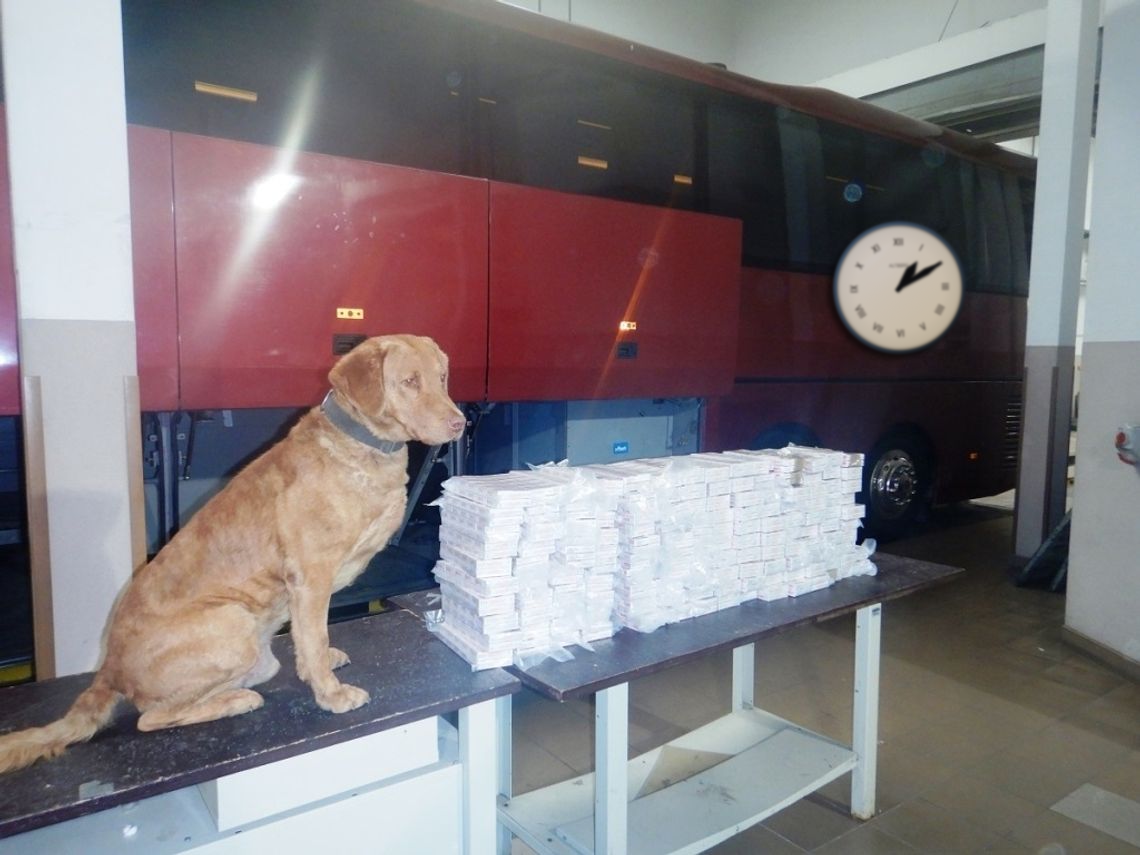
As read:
1,10
